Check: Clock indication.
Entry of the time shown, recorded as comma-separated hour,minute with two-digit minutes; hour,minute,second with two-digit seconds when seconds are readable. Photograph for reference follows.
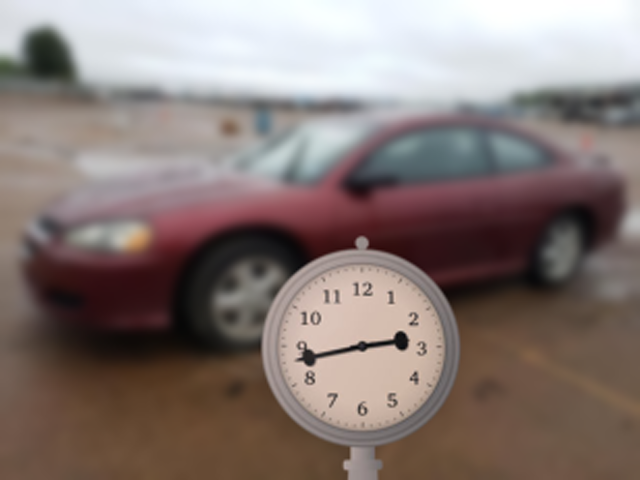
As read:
2,43
